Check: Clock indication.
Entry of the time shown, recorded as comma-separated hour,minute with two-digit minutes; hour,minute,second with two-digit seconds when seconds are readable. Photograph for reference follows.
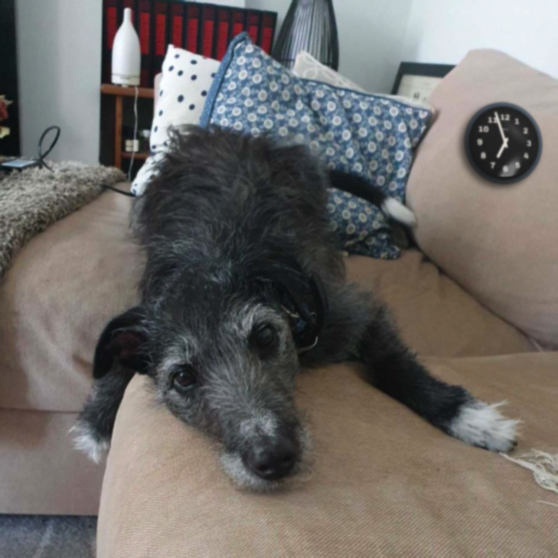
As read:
6,57
